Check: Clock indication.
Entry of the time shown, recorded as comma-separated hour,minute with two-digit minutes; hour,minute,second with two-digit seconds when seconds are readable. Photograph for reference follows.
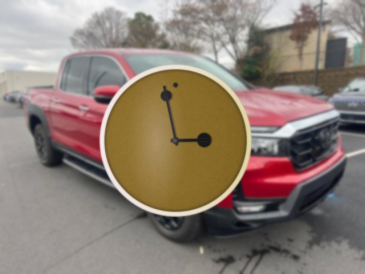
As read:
2,58
